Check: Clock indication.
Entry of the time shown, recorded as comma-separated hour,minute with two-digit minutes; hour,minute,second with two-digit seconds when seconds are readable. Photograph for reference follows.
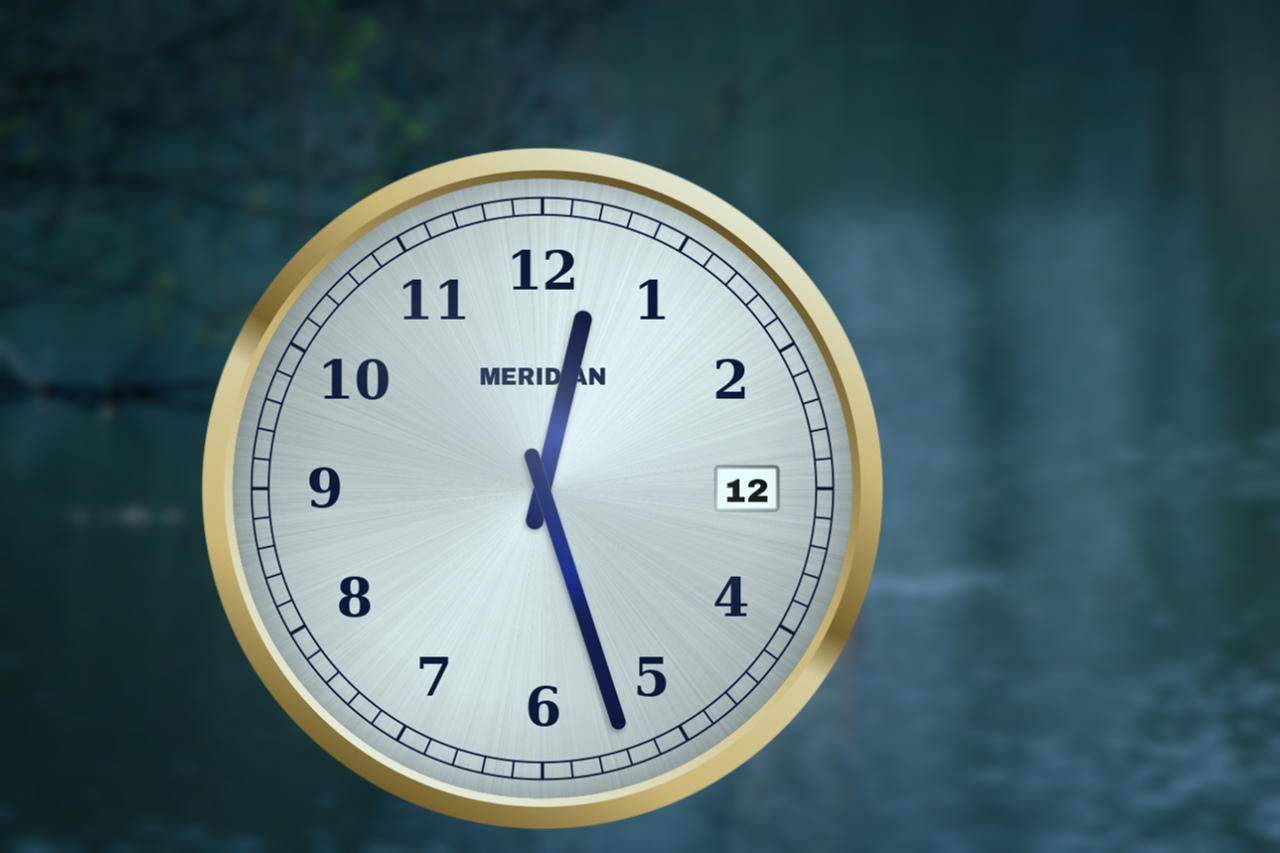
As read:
12,27
